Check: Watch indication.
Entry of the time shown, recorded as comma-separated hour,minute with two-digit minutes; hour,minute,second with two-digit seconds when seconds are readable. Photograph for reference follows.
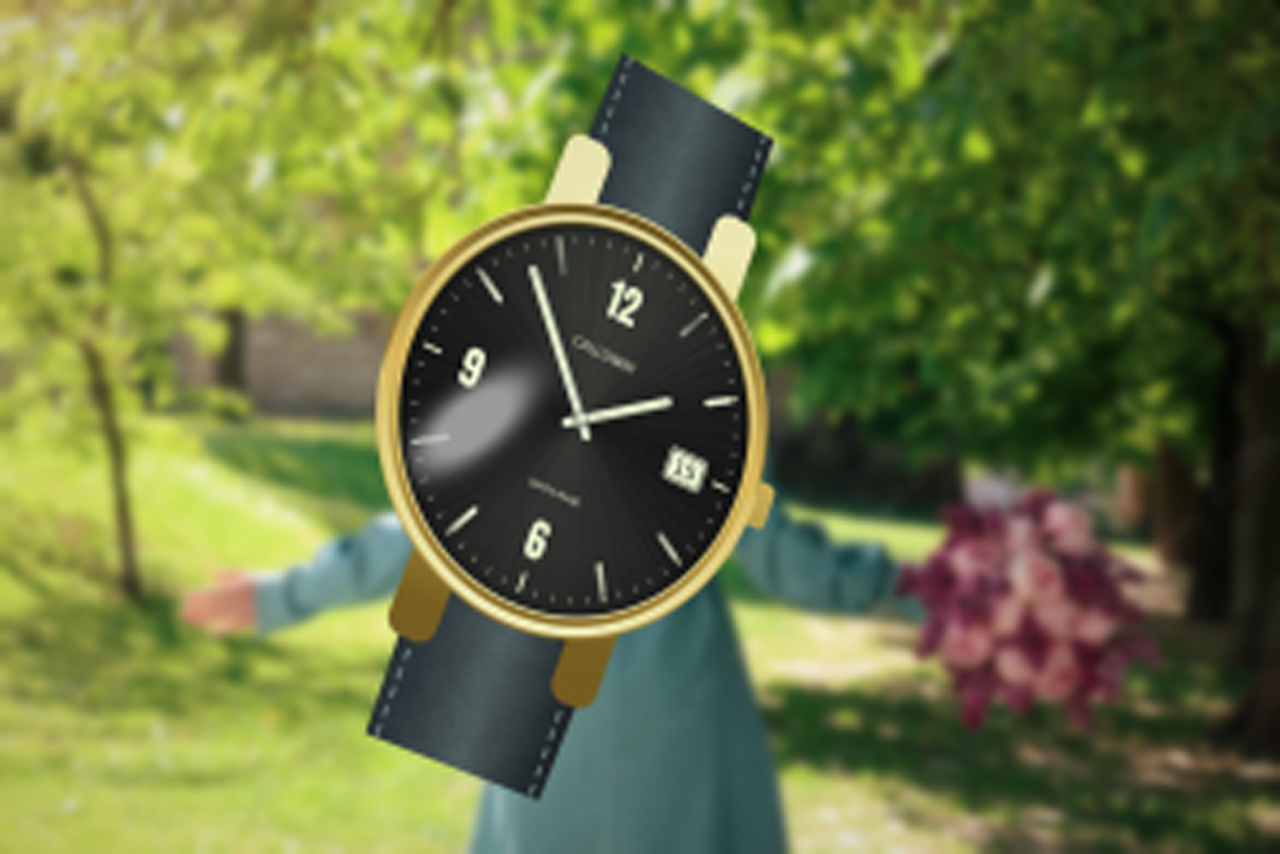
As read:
1,53
